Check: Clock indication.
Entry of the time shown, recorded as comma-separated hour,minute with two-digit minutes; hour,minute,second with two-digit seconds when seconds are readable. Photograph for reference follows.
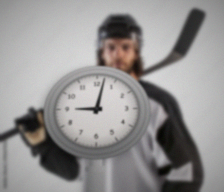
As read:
9,02
